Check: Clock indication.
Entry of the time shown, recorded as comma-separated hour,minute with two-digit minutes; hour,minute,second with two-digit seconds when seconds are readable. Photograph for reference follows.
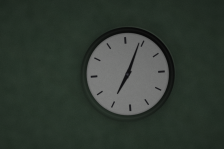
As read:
7,04
